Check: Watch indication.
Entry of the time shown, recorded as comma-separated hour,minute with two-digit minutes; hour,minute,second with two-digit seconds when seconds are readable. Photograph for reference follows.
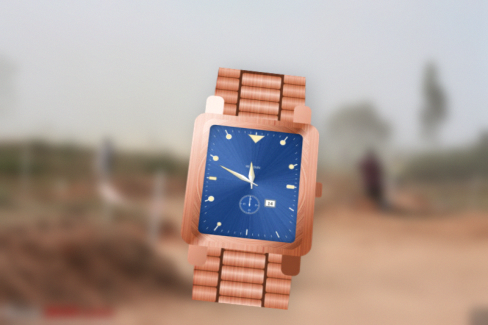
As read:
11,49
